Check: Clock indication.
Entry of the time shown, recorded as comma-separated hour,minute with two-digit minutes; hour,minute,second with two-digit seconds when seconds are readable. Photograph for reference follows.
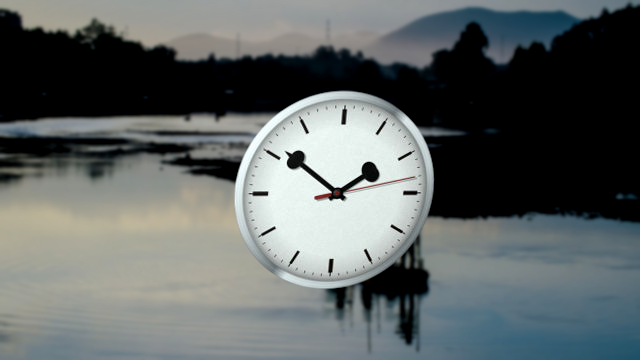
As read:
1,51,13
